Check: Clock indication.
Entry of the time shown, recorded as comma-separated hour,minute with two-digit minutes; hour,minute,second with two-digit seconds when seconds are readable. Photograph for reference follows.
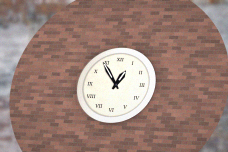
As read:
12,54
